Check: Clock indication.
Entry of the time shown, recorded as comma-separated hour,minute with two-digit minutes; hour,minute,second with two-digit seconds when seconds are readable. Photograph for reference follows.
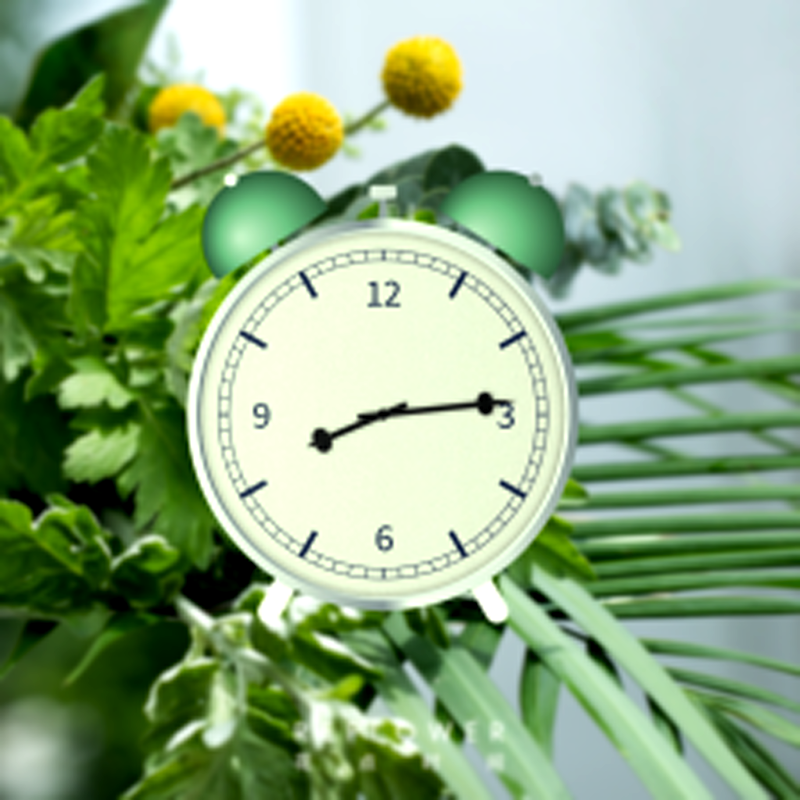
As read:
8,14
